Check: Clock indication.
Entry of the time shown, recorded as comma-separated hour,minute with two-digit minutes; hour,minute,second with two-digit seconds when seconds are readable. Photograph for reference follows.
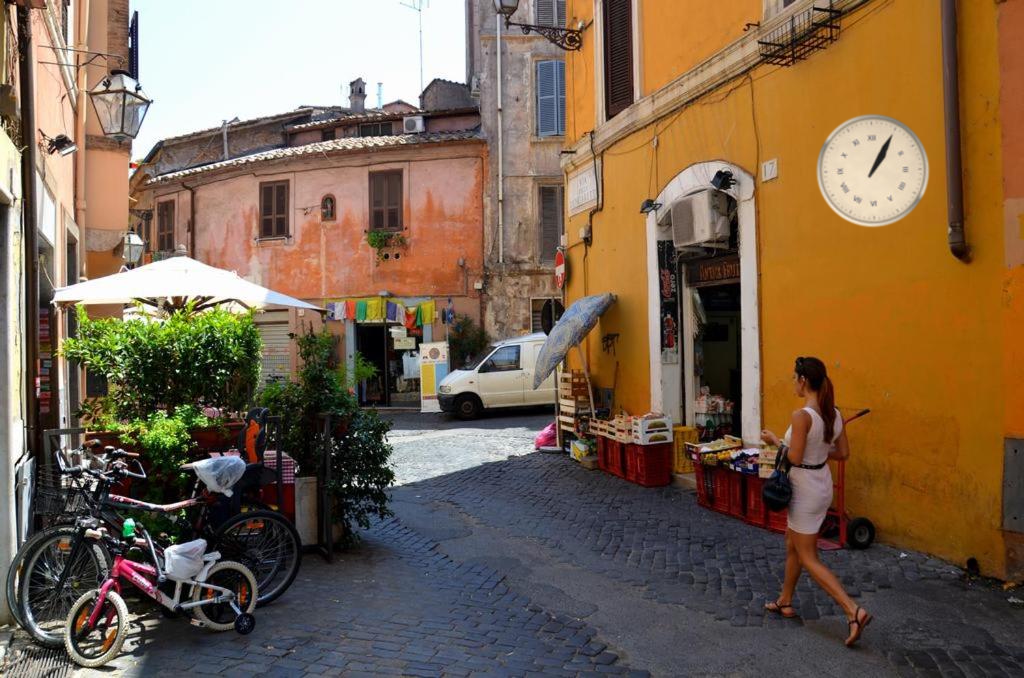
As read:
1,05
